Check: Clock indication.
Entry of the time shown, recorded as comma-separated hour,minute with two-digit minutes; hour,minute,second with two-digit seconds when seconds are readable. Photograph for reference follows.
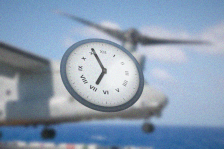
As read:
6,56
